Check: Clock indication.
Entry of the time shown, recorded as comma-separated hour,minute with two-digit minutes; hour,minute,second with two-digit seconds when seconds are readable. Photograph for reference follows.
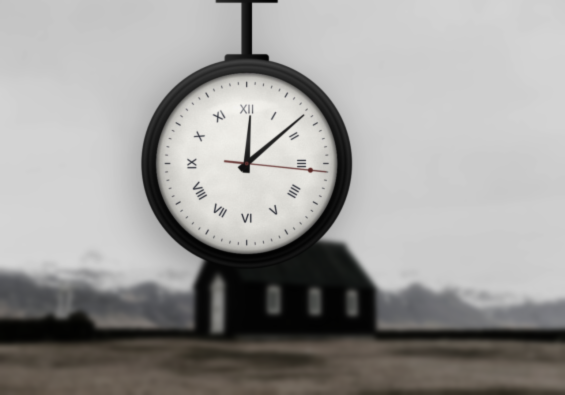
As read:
12,08,16
